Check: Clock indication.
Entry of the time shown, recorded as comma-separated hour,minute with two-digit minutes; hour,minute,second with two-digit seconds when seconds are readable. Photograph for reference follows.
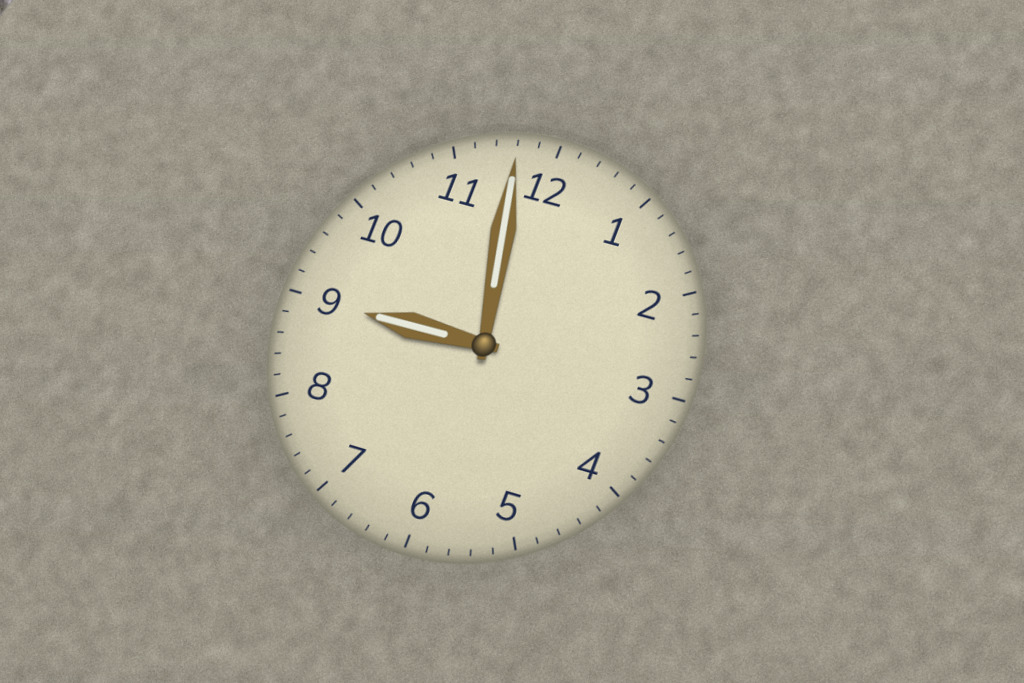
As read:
8,58
